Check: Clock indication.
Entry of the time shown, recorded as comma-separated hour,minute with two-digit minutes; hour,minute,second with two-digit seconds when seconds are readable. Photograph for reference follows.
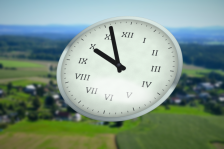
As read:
9,56
